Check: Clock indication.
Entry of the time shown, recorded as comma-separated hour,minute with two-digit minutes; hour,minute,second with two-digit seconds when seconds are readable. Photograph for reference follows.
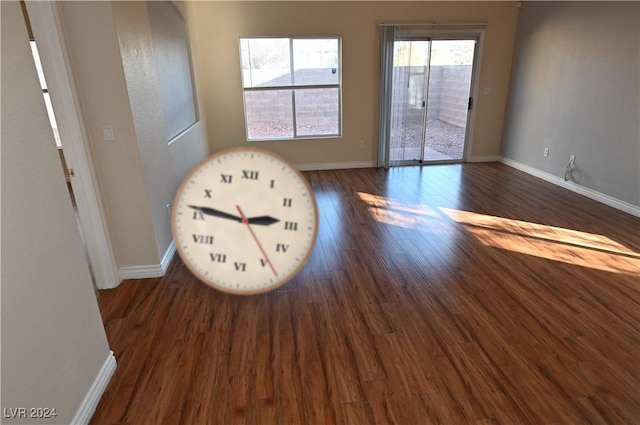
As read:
2,46,24
